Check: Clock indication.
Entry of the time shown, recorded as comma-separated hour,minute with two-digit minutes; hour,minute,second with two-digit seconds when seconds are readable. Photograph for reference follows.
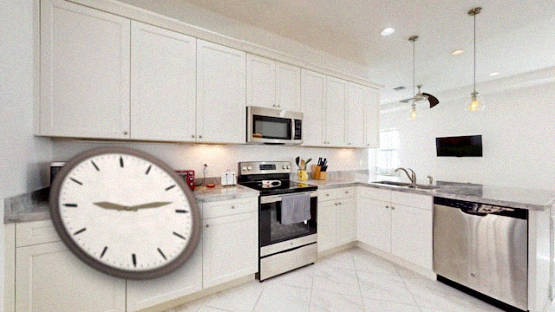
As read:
9,13
